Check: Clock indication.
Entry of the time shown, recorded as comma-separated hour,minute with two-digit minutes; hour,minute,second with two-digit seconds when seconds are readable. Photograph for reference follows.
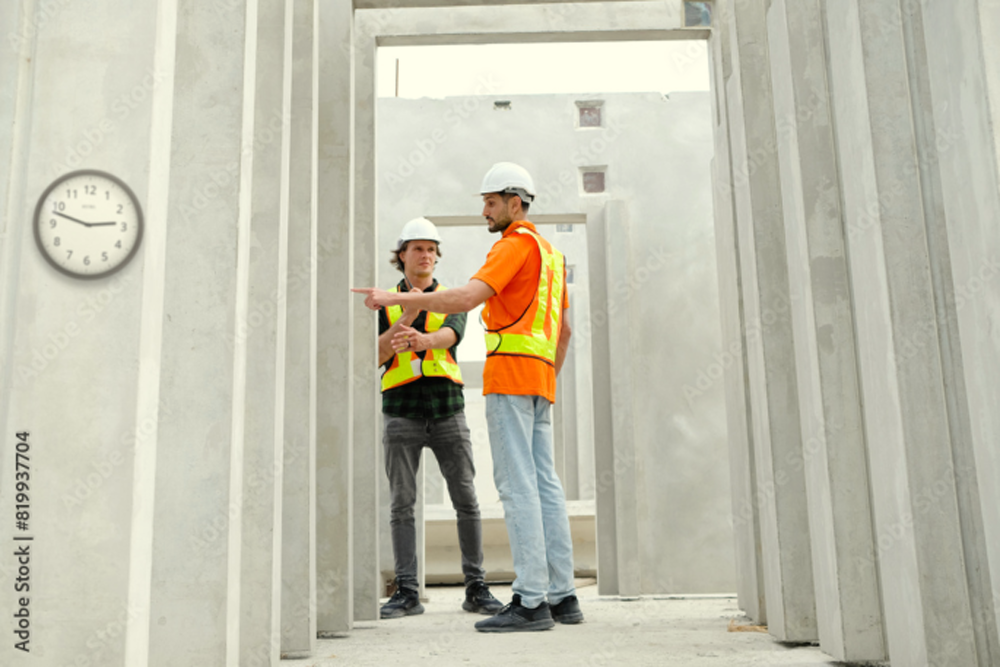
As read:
2,48
